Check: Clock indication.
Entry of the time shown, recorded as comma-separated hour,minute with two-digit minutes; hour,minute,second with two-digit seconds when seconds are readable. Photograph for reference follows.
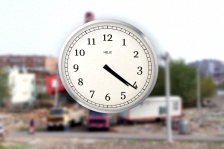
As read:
4,21
